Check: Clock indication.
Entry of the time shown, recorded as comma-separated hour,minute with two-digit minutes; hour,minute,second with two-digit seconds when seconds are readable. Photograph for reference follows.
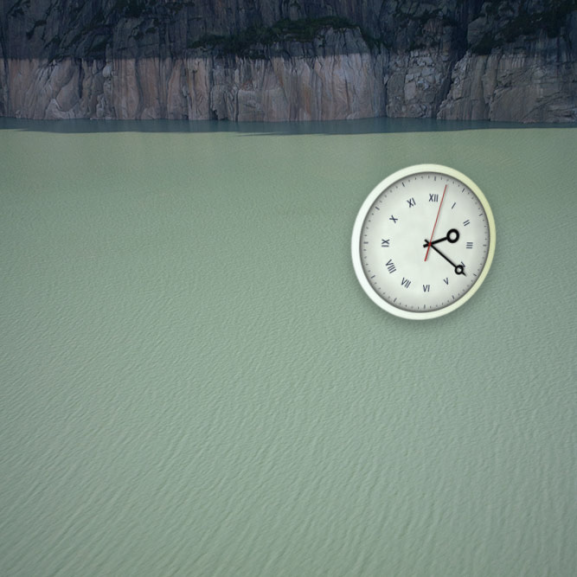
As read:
2,21,02
